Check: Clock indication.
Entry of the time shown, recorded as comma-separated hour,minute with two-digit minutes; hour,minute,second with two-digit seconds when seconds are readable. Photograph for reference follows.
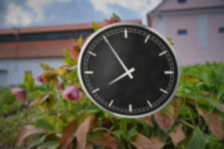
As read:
7,55
